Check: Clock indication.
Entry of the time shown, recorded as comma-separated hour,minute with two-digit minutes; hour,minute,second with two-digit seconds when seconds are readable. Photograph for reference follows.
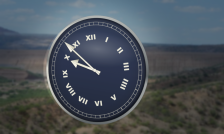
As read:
9,53
